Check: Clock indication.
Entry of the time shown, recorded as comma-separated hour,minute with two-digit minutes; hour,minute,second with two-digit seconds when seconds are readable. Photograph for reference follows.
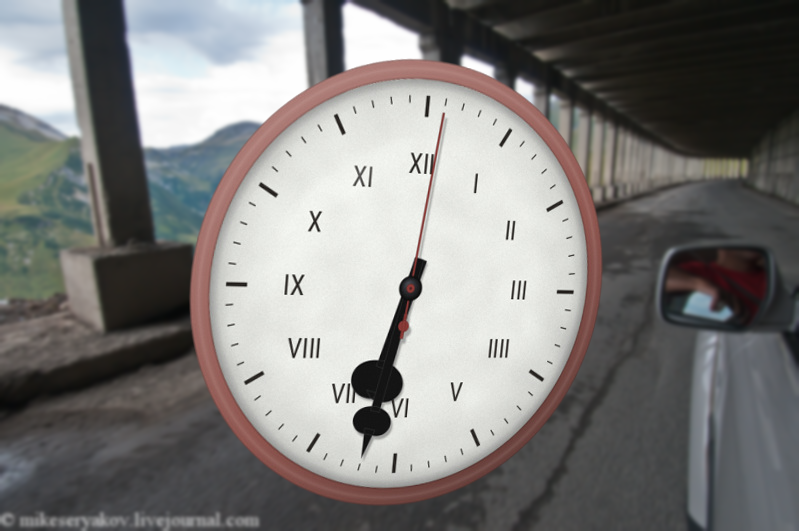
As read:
6,32,01
